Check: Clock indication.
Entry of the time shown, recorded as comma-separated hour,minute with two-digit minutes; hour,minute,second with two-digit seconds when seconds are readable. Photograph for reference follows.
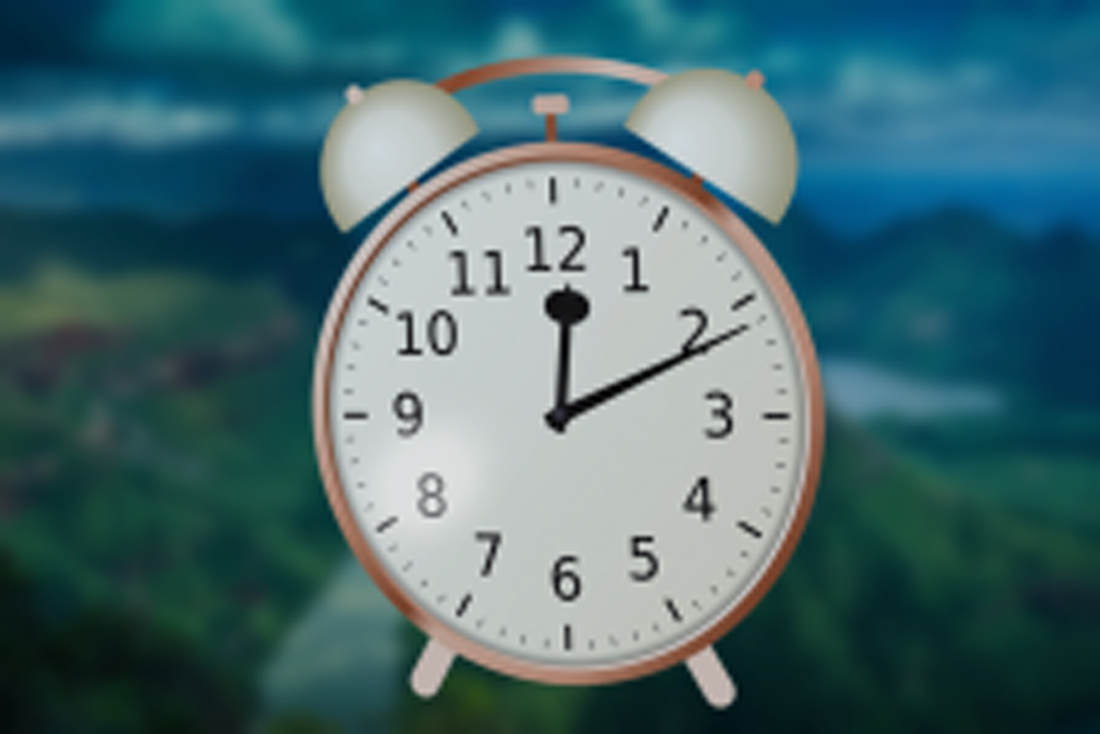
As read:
12,11
